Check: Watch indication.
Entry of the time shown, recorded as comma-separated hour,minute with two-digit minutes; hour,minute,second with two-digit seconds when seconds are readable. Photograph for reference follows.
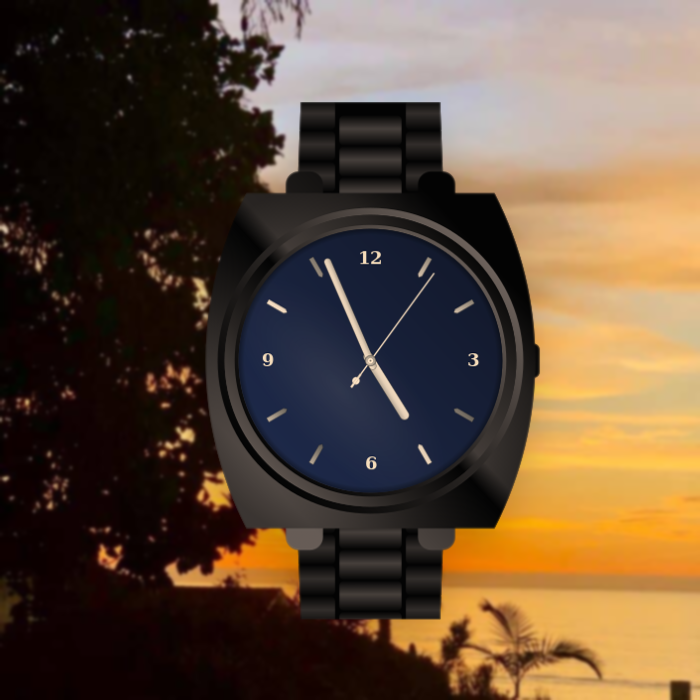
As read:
4,56,06
